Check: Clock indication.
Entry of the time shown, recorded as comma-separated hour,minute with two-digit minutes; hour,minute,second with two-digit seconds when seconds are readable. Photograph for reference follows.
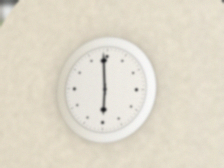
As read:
5,59
